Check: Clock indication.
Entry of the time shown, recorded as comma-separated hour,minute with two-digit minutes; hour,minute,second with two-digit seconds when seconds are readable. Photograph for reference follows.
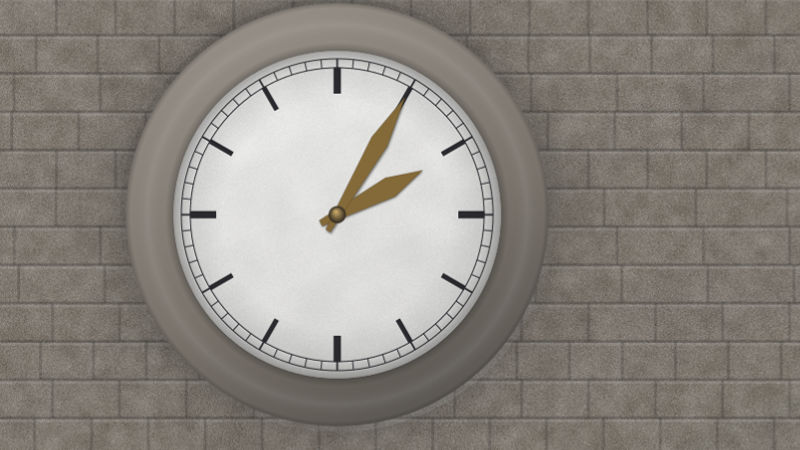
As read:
2,05
